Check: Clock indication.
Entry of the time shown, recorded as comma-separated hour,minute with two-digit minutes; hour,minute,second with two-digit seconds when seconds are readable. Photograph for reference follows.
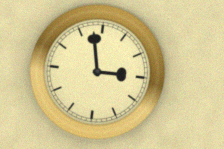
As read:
2,58
